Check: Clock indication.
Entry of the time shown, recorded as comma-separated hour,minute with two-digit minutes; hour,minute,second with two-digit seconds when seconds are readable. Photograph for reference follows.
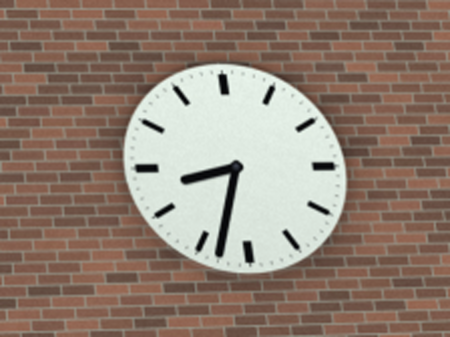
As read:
8,33
